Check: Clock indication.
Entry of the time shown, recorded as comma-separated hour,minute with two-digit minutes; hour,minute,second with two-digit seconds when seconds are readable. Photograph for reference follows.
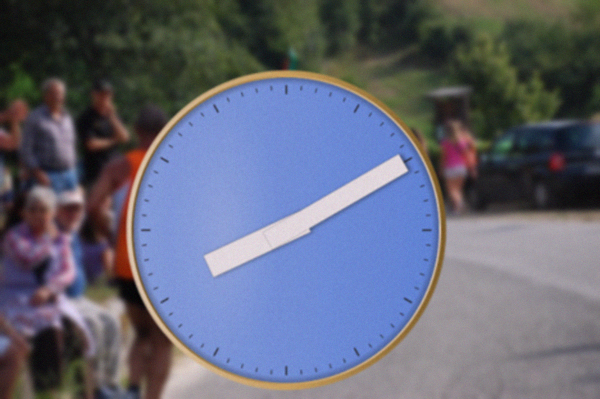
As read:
8,10
